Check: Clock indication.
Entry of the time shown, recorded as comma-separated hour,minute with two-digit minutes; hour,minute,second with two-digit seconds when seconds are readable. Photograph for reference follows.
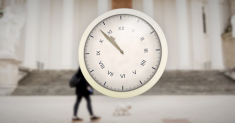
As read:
10,53
